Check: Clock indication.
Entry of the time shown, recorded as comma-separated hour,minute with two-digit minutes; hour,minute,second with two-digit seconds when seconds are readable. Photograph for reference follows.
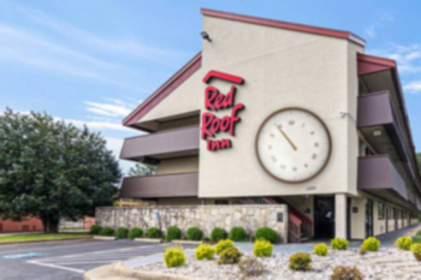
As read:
10,54
